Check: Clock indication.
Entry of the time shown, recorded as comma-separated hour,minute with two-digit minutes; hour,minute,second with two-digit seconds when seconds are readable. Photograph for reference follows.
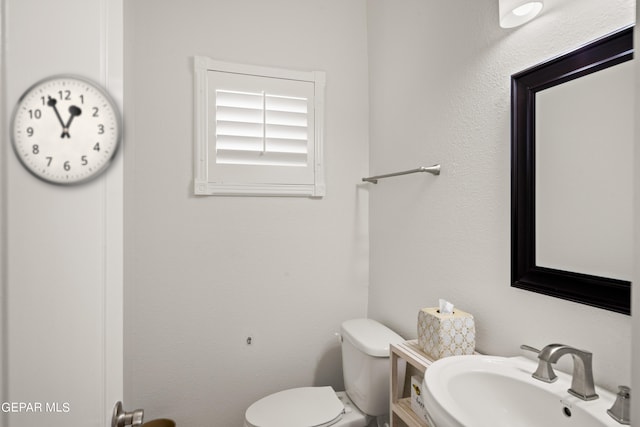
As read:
12,56
